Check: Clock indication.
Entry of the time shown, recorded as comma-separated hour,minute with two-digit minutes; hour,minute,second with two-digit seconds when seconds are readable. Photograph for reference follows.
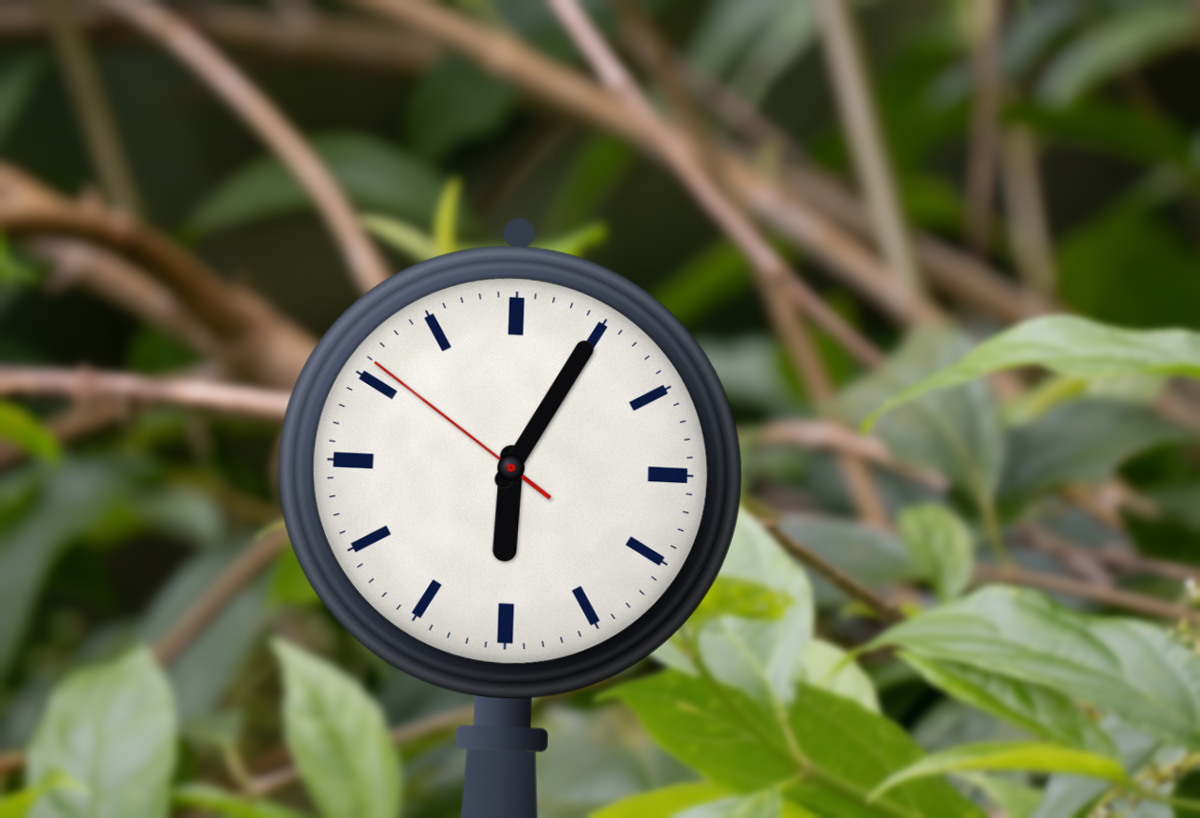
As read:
6,04,51
